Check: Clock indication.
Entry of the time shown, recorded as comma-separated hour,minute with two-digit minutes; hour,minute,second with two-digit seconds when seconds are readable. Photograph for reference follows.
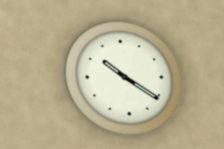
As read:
10,21
